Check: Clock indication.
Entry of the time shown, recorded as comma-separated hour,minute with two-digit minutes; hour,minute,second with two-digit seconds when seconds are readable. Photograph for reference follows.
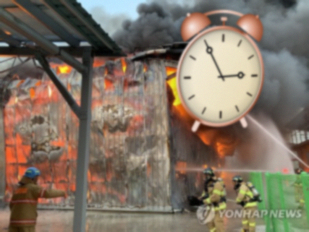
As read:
2,55
